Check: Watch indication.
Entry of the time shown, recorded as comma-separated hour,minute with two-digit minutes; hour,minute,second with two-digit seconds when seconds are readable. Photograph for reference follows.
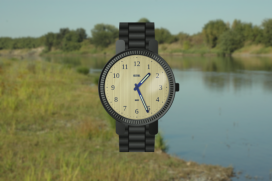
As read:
1,26
